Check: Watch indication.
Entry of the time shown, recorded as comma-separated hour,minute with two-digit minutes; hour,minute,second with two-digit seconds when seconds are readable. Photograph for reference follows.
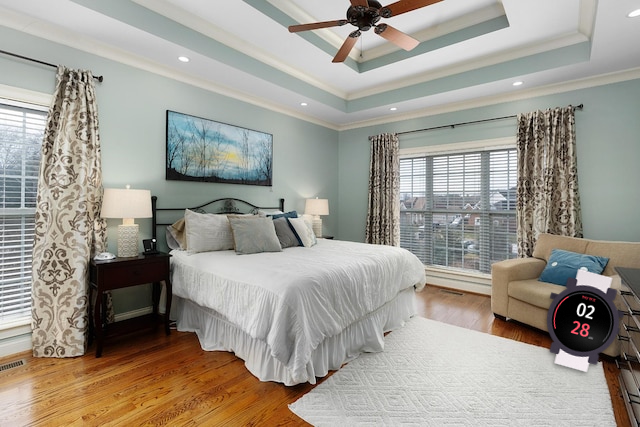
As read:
2,28
